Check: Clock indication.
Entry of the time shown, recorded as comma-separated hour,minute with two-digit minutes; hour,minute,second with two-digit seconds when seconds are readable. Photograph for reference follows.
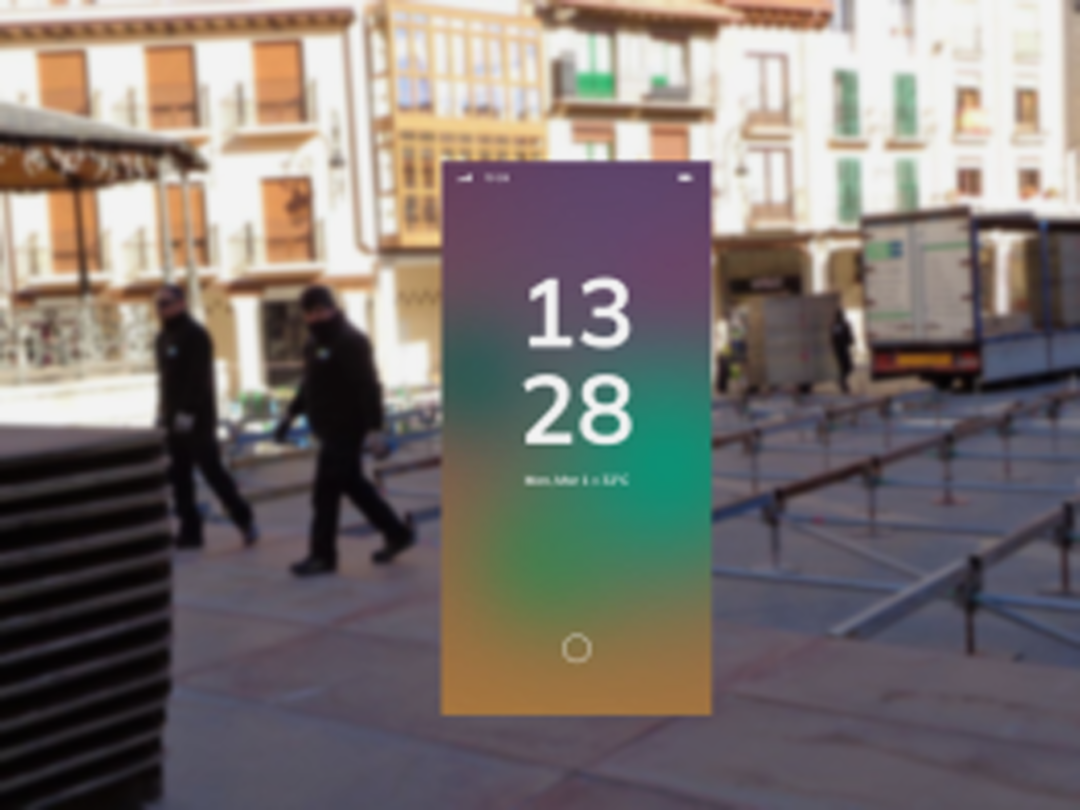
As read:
13,28
